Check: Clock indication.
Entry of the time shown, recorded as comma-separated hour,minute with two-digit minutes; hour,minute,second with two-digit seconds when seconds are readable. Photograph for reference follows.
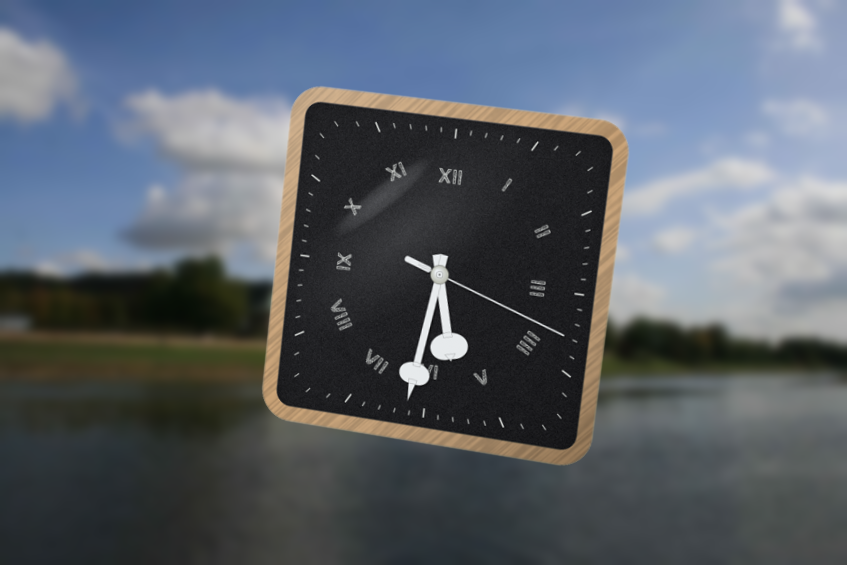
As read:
5,31,18
